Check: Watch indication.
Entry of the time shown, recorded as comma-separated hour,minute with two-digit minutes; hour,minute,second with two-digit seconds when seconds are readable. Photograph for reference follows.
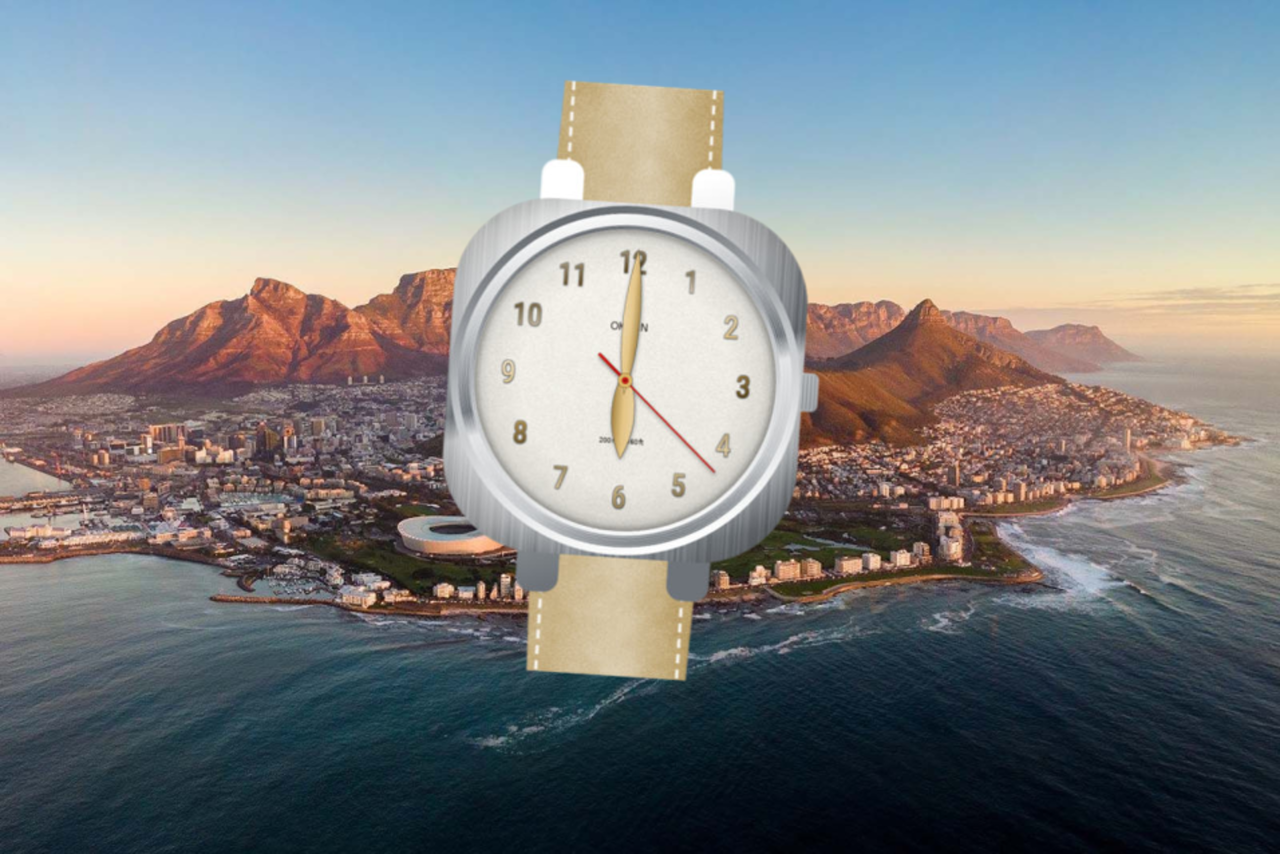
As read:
6,00,22
